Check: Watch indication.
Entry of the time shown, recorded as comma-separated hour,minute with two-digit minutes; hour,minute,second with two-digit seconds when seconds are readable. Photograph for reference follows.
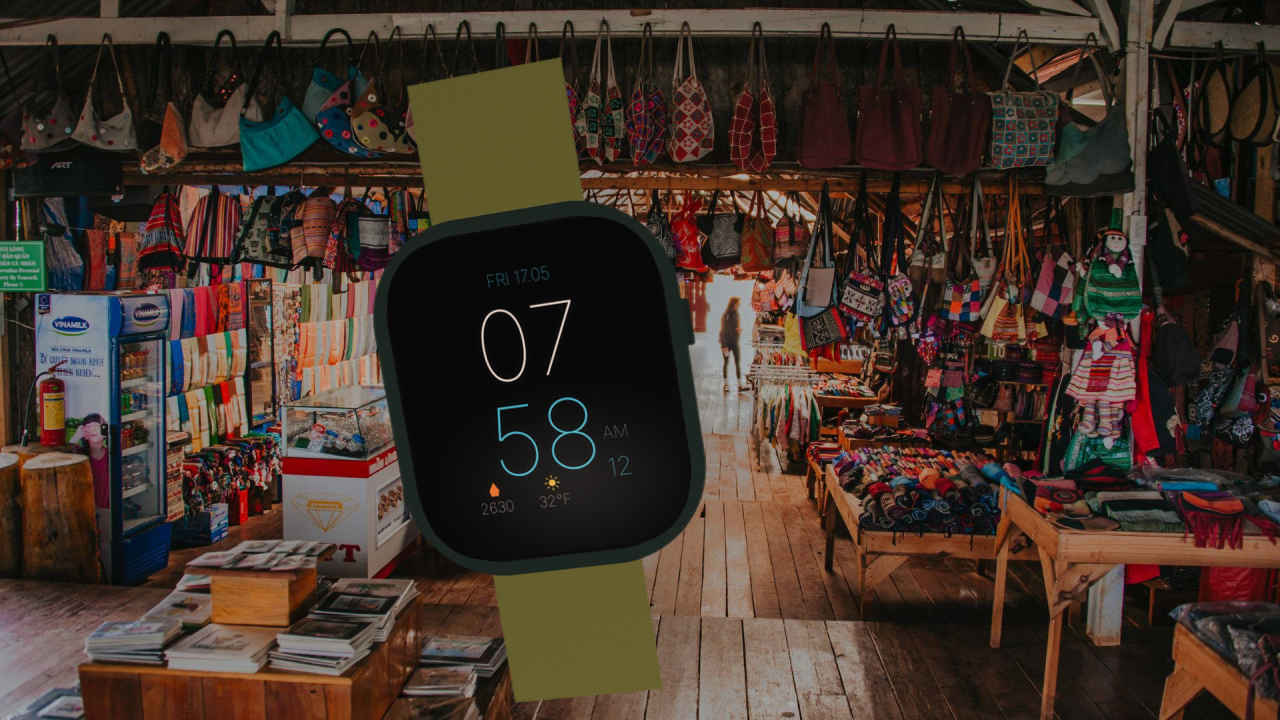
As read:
7,58,12
